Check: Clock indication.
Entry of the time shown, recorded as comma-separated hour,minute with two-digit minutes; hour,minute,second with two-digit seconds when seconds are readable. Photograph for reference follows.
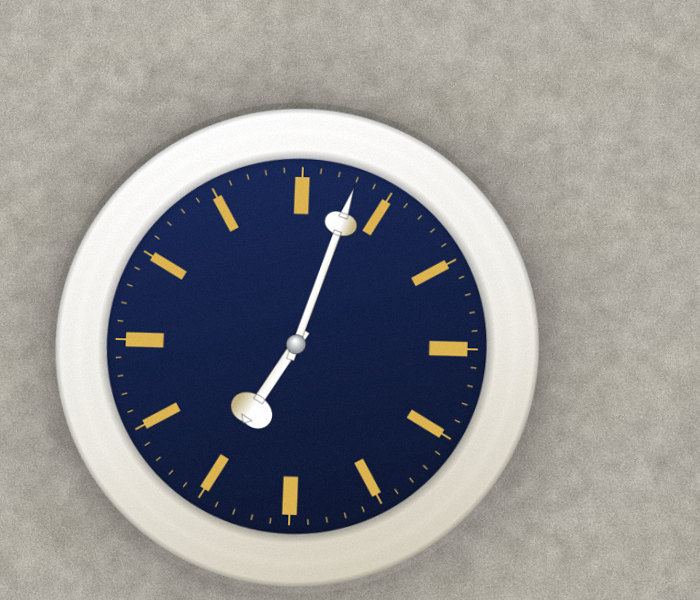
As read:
7,03
